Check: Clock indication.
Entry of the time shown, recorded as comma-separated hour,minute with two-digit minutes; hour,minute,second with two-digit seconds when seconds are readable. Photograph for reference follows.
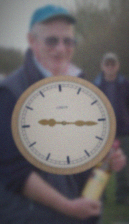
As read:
9,16
